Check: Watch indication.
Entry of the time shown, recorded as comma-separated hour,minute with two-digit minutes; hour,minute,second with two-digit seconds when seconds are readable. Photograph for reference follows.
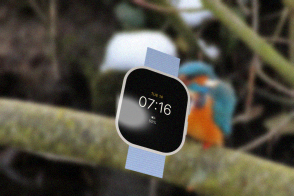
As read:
7,16
